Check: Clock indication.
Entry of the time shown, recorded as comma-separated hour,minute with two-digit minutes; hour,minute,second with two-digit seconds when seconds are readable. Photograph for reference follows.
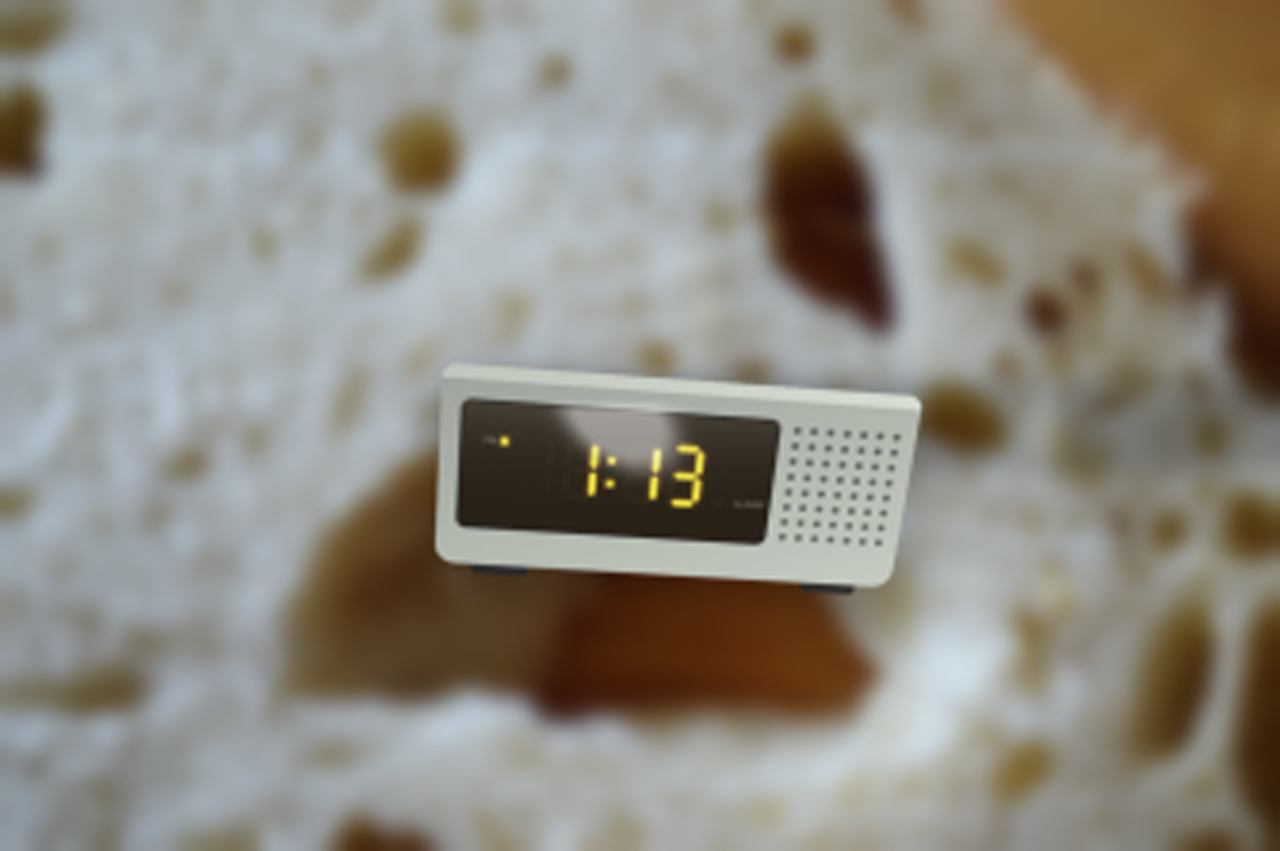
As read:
1,13
